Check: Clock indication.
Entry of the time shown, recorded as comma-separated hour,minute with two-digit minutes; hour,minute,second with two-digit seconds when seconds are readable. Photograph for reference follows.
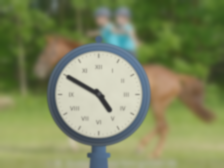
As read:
4,50
